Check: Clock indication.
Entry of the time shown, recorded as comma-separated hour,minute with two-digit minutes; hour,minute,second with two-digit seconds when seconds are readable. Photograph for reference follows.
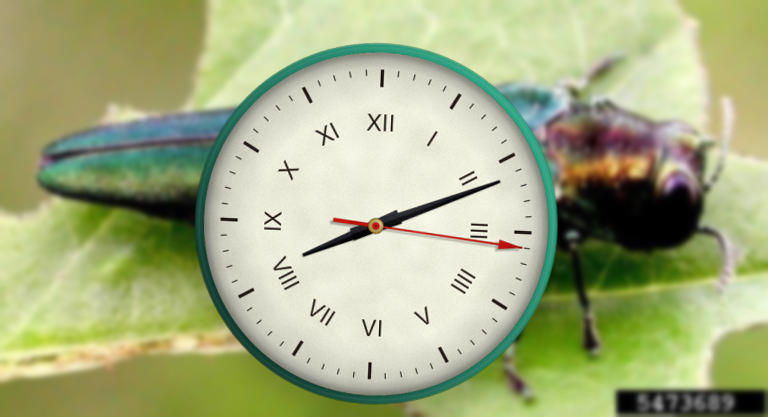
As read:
8,11,16
